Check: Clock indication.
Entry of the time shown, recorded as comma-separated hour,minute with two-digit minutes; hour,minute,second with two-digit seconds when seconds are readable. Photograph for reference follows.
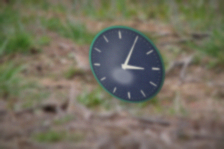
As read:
3,05
